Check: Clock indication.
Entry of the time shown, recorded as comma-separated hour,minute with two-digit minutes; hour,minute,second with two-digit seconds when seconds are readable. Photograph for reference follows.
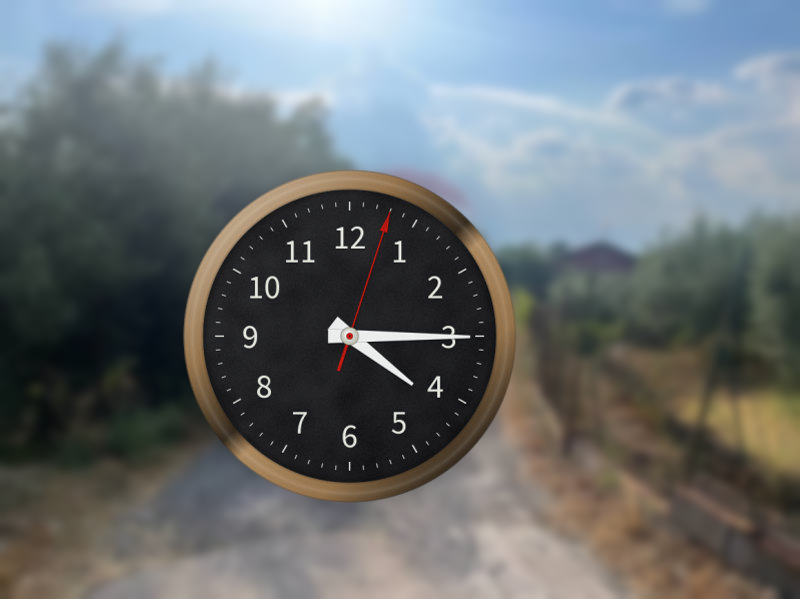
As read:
4,15,03
